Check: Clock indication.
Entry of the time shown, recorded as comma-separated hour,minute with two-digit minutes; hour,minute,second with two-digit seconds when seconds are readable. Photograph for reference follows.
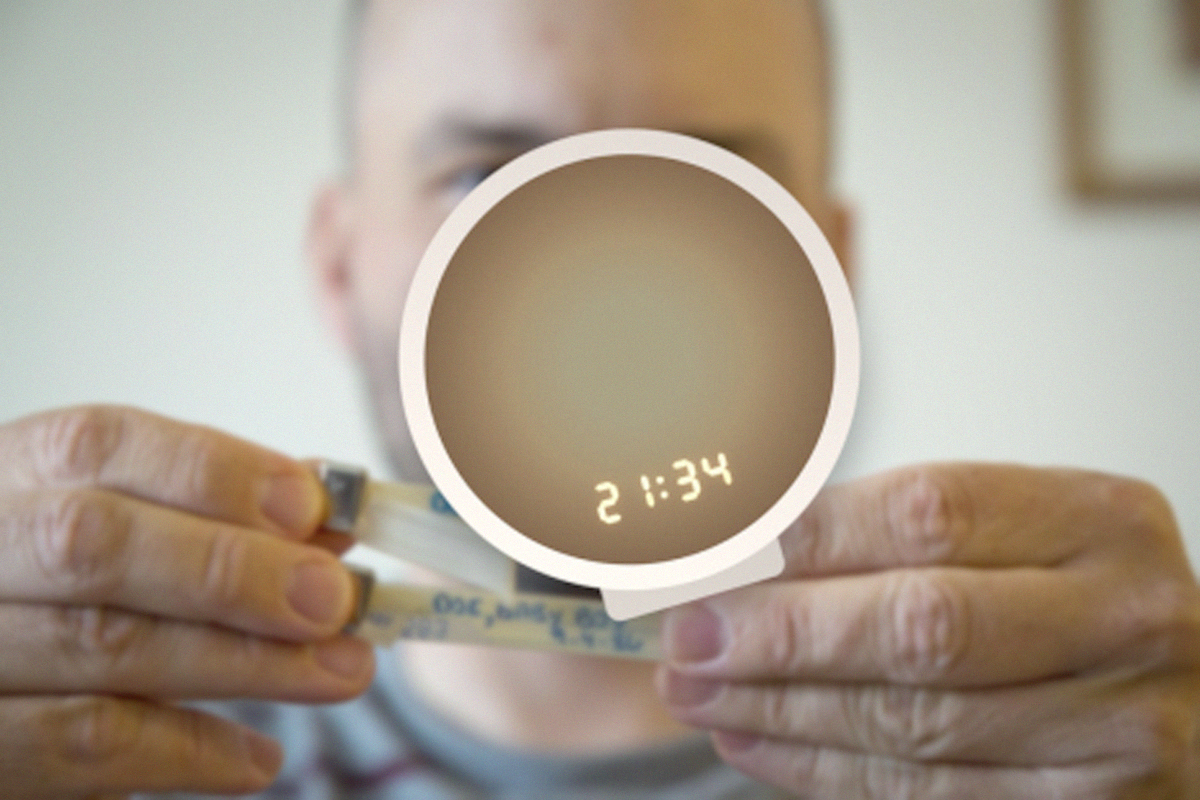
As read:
21,34
